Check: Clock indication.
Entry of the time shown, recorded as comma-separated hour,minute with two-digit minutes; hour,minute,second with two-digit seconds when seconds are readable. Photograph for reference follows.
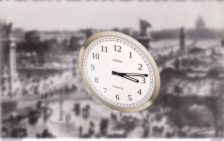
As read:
3,13
